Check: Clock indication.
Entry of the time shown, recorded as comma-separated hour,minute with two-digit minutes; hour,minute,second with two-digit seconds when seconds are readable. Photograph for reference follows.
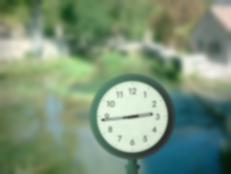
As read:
2,44
